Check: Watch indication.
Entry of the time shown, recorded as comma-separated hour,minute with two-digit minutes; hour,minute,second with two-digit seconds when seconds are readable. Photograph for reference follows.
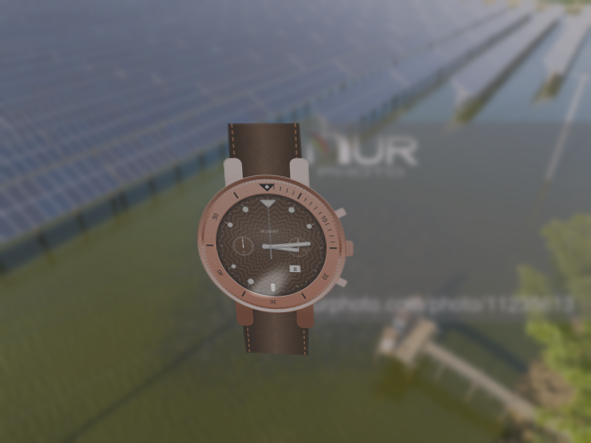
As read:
3,14
